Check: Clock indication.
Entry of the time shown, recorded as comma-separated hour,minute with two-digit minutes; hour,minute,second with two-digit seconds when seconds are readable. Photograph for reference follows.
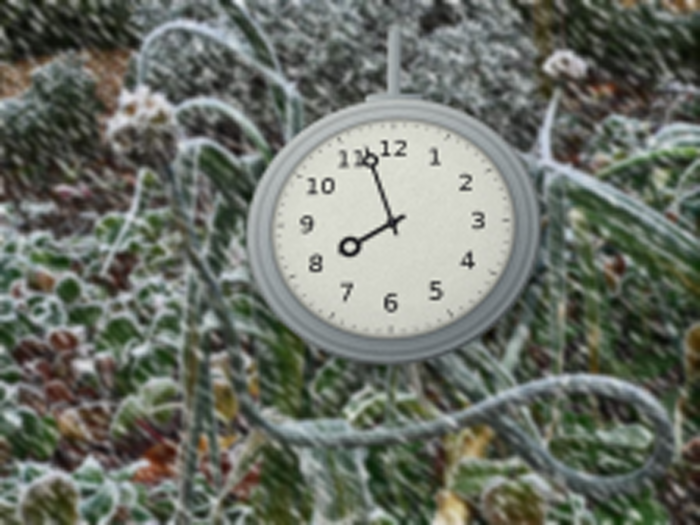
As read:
7,57
